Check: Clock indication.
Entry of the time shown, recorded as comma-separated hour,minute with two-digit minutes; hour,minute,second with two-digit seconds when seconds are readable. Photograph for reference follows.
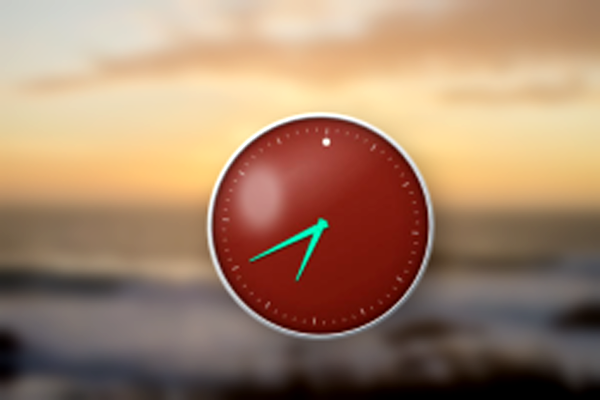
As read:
6,40
